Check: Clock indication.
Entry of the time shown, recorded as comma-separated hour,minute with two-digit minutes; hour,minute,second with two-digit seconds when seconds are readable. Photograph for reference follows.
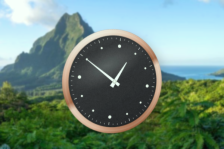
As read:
12,50
